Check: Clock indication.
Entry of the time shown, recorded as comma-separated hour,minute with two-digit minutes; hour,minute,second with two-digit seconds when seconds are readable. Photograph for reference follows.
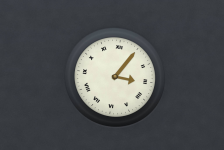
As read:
3,05
